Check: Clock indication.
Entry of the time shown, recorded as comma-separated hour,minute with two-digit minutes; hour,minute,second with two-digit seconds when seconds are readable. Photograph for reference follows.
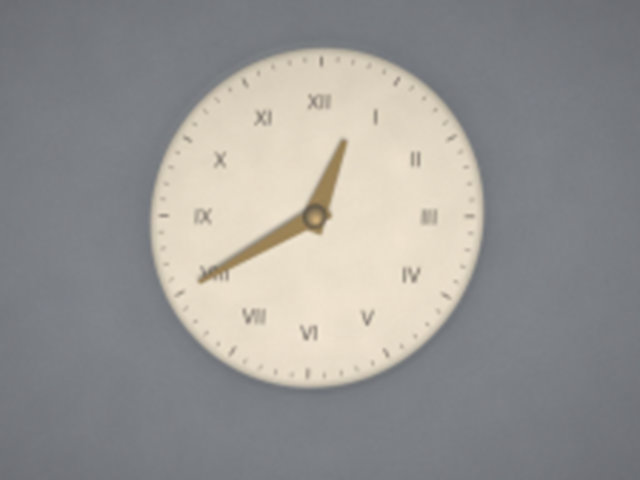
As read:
12,40
